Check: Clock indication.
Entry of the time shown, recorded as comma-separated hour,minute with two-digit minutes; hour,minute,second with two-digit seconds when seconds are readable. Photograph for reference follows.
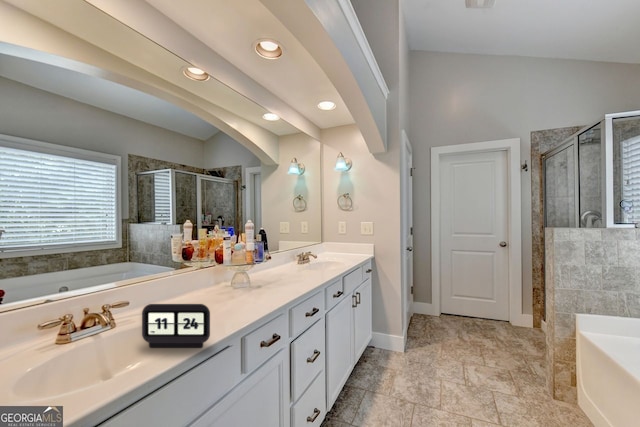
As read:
11,24
